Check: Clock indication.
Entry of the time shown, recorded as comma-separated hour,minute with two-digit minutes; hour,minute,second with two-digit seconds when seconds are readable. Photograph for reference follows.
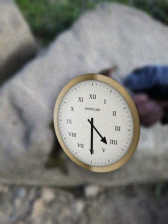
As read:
4,30
